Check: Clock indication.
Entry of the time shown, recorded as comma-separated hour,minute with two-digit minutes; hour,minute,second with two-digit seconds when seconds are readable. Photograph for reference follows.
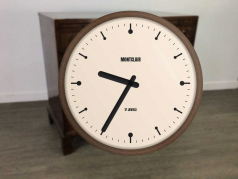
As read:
9,35
